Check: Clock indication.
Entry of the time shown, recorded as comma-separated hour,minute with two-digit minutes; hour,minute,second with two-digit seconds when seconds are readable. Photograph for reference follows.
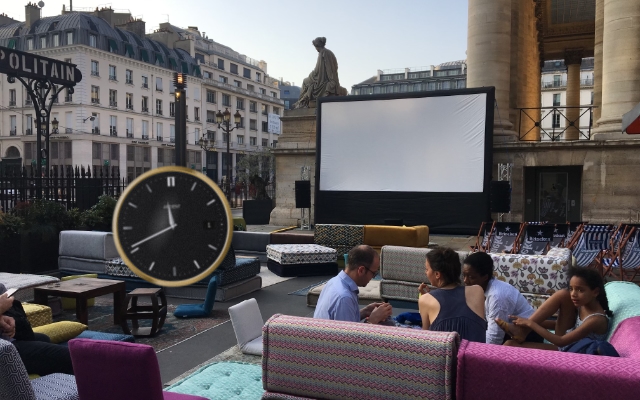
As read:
11,41
